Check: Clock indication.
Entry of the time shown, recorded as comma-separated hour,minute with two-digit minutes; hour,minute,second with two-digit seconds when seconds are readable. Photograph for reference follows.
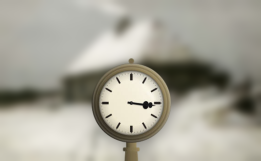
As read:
3,16
